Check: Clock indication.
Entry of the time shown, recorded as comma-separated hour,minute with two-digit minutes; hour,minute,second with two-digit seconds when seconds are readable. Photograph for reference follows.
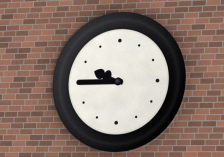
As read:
9,45
